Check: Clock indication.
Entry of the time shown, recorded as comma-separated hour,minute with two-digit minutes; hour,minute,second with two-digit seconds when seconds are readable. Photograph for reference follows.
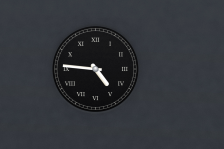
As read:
4,46
